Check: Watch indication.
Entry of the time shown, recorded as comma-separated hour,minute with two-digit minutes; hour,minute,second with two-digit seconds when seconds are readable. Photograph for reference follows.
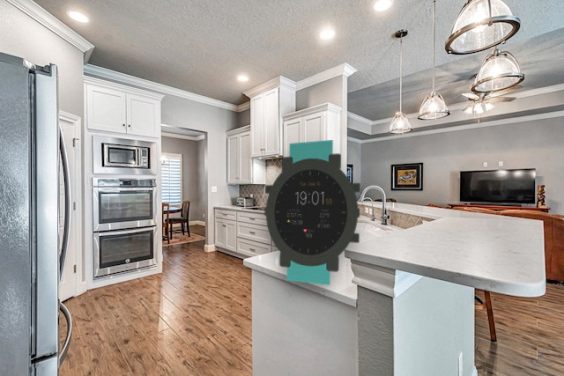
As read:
19,01
